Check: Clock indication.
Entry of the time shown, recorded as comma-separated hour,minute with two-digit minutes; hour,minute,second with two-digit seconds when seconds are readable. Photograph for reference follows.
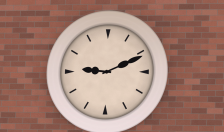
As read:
9,11
